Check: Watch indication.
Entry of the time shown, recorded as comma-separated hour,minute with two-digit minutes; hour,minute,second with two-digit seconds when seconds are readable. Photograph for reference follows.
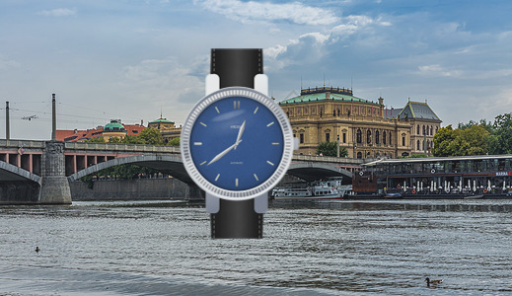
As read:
12,39
